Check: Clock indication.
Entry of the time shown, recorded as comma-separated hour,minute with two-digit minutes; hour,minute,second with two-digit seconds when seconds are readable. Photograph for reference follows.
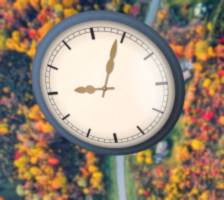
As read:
9,04
